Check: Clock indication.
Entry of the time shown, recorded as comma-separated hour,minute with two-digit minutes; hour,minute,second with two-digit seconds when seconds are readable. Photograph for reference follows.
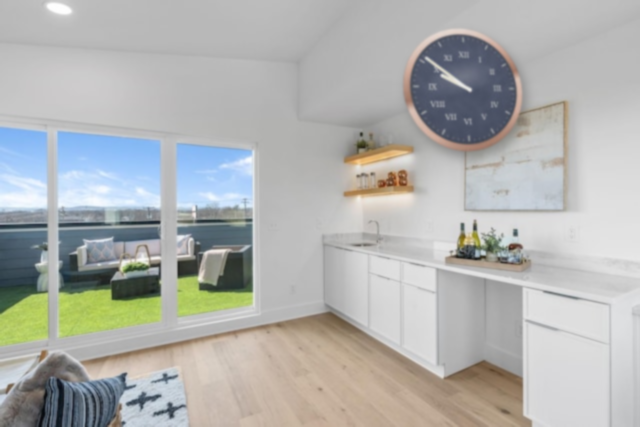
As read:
9,51
